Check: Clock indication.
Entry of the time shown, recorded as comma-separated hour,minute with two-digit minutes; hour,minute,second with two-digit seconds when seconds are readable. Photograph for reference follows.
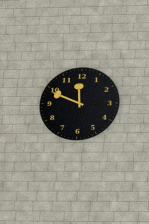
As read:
11,49
